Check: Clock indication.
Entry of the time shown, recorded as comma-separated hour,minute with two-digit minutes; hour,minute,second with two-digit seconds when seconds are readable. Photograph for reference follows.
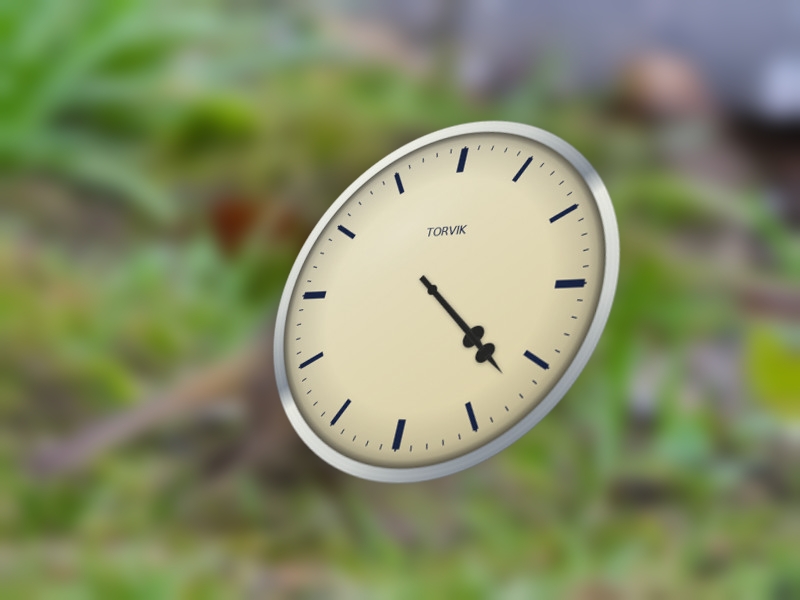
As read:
4,22
